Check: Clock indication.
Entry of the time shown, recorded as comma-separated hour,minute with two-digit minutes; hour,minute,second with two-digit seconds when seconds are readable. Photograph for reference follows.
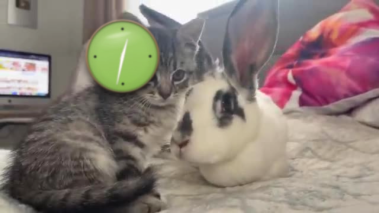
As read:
12,32
